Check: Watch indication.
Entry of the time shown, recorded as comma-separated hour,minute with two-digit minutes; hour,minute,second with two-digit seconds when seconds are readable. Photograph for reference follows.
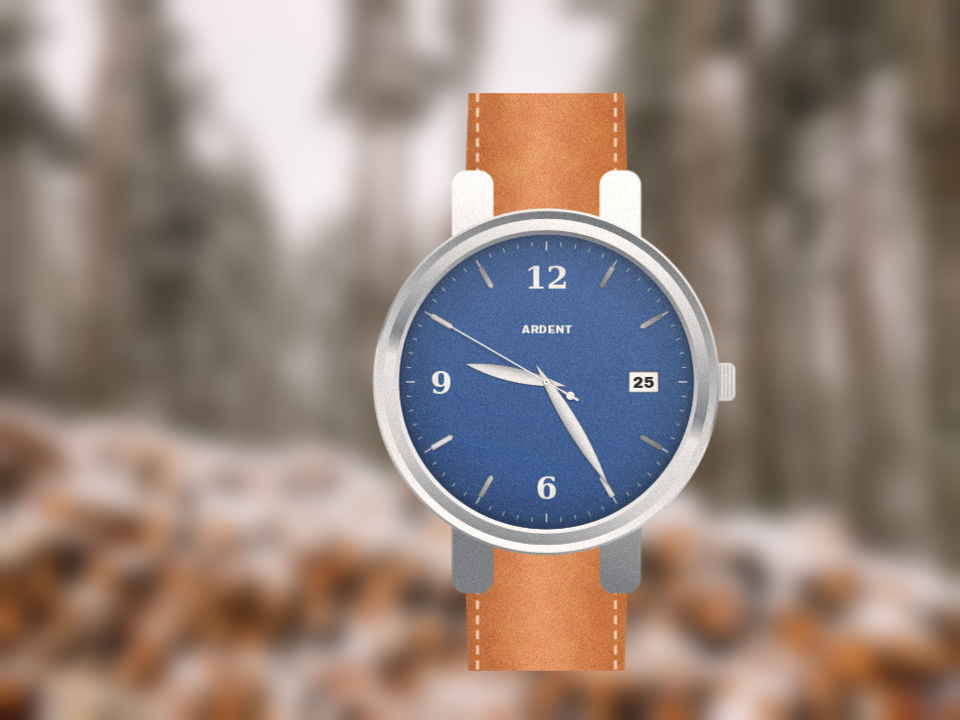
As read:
9,24,50
